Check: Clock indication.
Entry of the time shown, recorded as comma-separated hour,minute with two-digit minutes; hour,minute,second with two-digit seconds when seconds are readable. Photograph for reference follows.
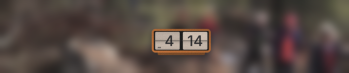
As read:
4,14
